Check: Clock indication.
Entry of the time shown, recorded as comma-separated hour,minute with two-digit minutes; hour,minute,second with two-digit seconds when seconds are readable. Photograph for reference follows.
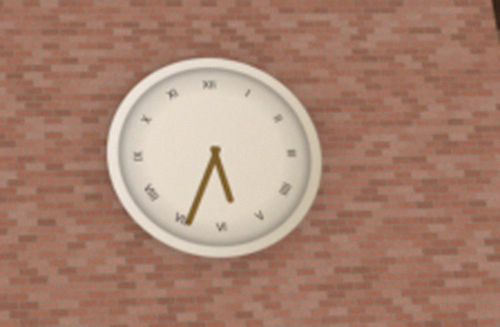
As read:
5,34
